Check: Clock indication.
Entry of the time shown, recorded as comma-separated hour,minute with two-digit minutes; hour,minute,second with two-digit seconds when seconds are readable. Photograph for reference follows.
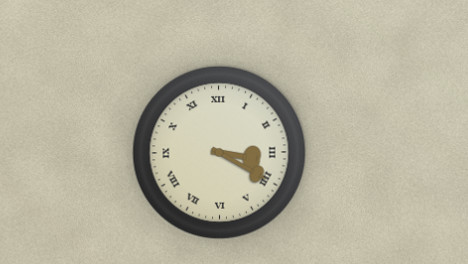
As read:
3,20
